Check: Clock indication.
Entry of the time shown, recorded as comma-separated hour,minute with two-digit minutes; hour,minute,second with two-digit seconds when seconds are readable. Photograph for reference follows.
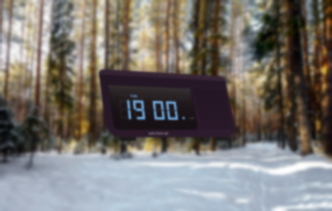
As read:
19,00
